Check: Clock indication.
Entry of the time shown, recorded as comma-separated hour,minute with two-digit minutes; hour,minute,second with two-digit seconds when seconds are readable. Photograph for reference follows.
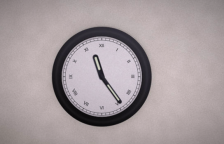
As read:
11,24
